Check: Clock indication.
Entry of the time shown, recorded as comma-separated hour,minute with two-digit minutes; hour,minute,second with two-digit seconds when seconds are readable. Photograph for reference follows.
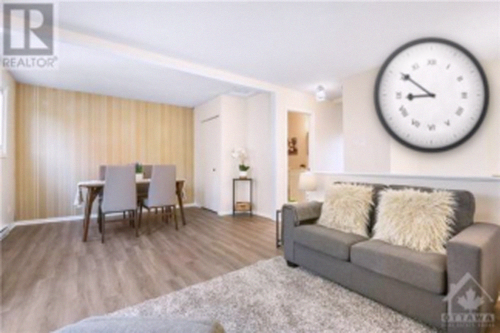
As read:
8,51
